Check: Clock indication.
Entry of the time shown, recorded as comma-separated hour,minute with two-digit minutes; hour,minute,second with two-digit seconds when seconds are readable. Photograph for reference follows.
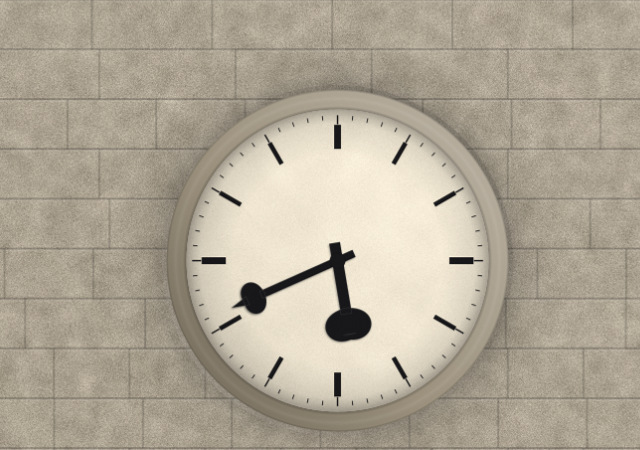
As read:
5,41
